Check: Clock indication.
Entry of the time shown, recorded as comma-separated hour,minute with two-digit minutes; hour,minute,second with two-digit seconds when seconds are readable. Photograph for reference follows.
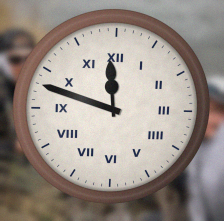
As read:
11,48
